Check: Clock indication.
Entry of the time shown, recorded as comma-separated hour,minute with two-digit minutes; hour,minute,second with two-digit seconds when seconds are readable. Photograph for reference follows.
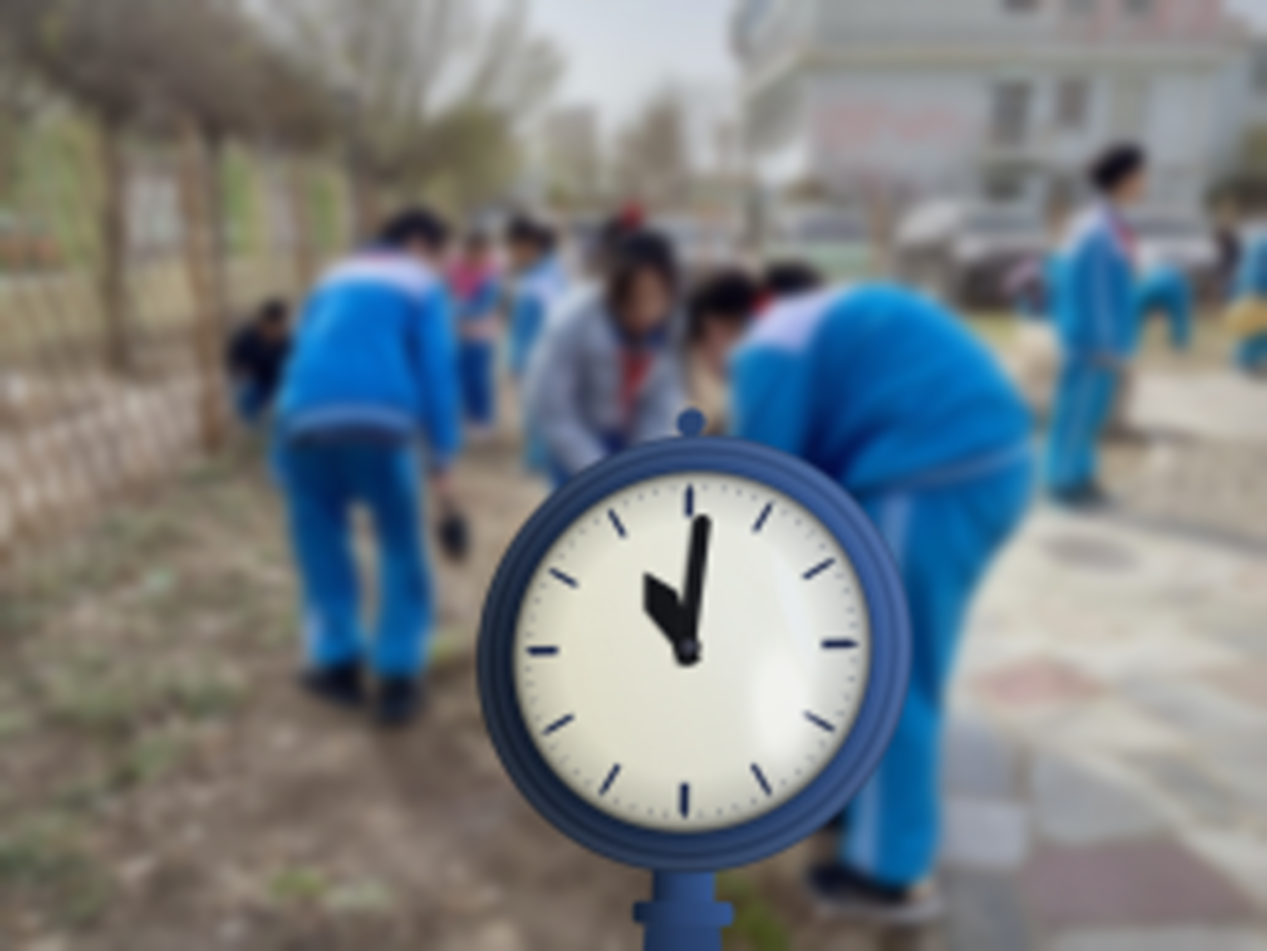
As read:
11,01
